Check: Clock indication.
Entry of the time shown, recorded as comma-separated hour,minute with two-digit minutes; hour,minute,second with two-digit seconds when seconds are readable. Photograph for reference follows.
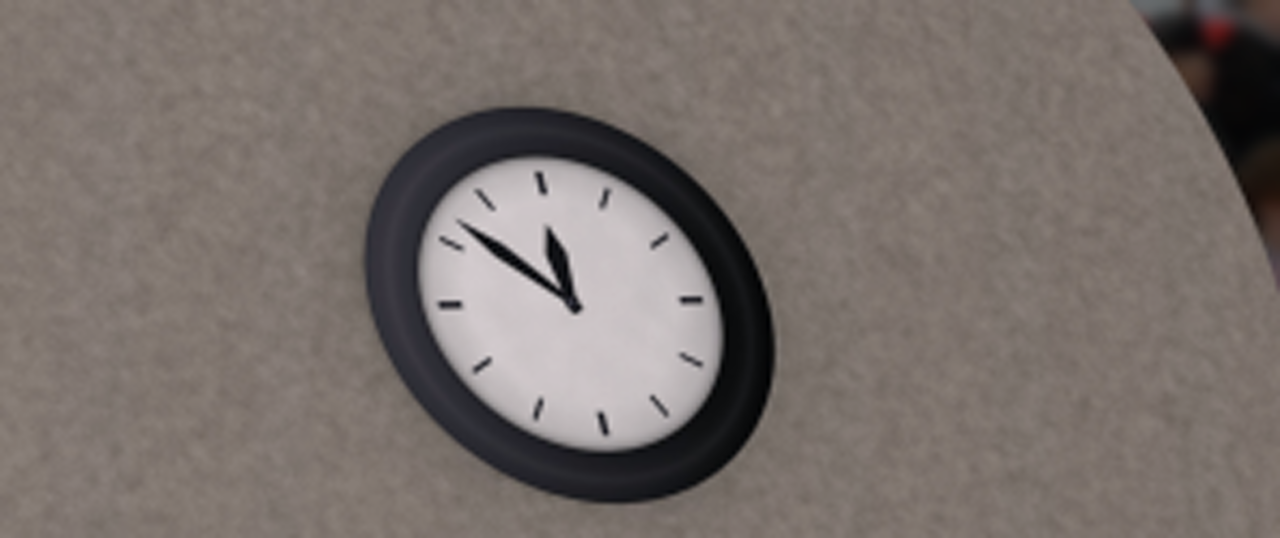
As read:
11,52
